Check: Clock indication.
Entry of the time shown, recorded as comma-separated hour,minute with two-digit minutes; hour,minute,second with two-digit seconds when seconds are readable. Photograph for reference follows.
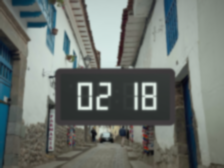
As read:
2,18
